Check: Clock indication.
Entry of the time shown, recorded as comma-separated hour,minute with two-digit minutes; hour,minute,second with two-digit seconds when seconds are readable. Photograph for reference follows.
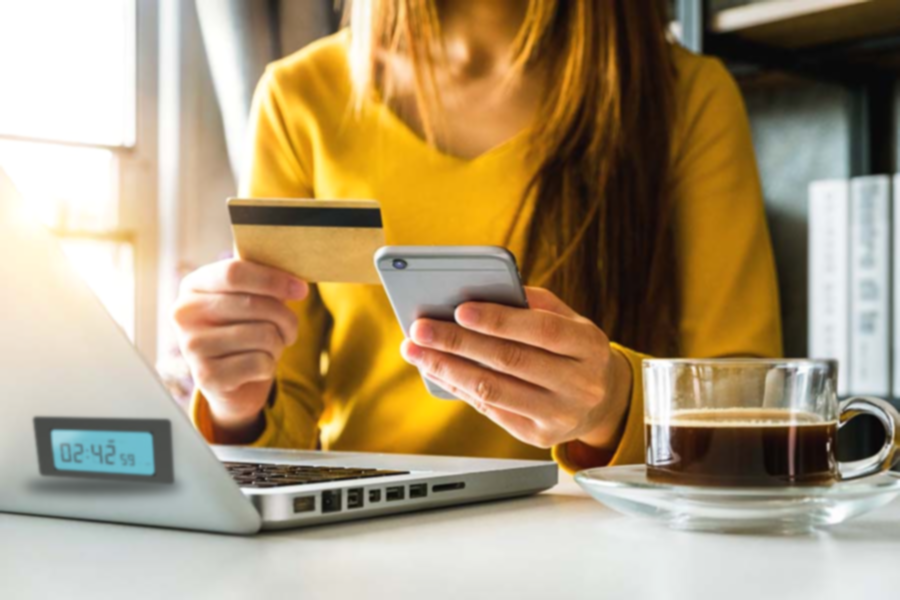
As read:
2,42
